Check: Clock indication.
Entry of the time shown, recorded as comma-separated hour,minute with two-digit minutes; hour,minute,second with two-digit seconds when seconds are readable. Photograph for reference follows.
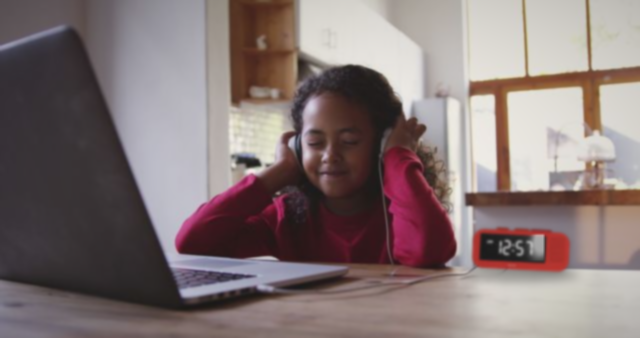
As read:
12,57
